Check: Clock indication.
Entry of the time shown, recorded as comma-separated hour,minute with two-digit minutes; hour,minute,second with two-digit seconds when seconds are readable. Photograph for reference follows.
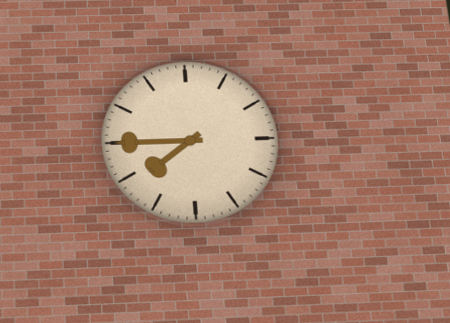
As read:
7,45
